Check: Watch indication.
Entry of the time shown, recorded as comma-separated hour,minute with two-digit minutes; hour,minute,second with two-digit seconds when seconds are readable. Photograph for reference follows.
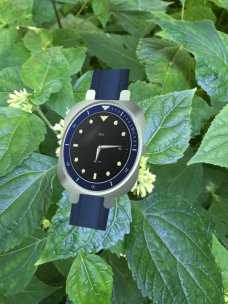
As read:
6,14
